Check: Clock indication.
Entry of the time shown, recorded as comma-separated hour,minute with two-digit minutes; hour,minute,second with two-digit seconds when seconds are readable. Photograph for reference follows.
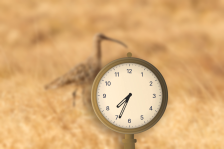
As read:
7,34
